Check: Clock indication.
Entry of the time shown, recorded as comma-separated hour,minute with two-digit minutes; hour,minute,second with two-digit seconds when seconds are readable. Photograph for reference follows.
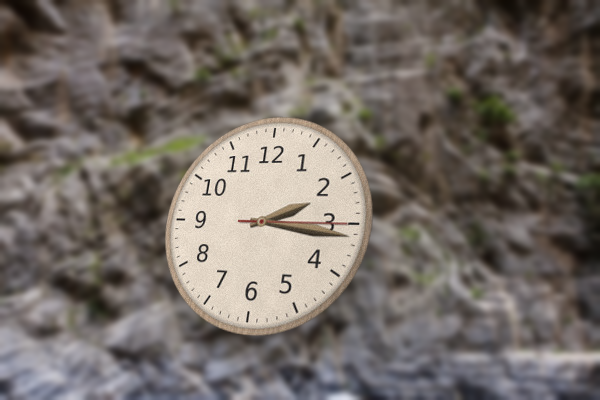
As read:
2,16,15
